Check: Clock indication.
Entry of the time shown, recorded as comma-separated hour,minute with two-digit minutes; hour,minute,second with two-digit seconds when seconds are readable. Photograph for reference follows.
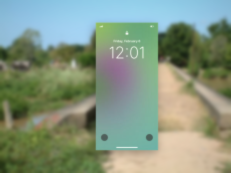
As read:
12,01
